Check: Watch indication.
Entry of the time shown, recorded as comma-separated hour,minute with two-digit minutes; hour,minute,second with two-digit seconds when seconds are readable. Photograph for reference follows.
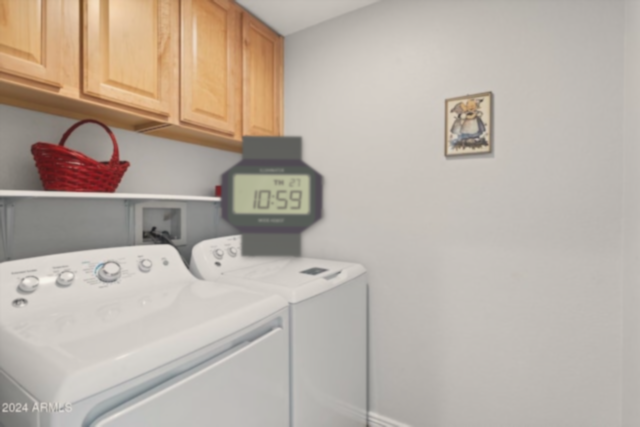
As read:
10,59
